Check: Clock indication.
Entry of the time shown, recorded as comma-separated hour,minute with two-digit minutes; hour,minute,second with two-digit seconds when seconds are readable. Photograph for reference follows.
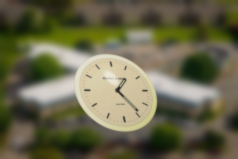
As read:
1,24
